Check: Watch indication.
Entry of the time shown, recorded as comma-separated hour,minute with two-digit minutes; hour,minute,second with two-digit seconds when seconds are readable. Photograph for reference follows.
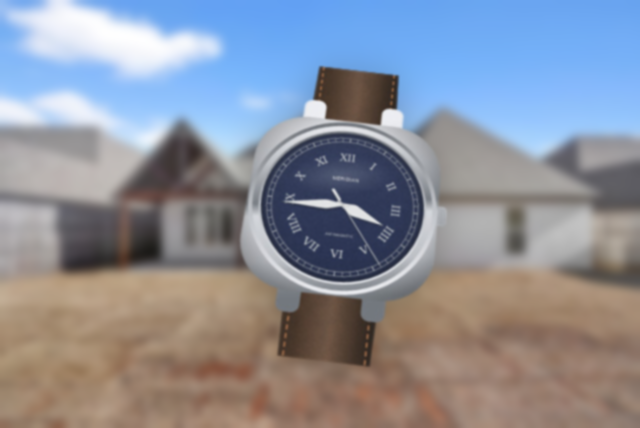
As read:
3,44,24
